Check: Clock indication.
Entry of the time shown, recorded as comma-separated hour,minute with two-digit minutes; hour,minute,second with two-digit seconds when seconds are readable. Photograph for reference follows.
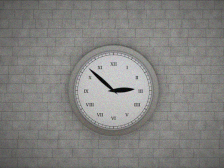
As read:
2,52
